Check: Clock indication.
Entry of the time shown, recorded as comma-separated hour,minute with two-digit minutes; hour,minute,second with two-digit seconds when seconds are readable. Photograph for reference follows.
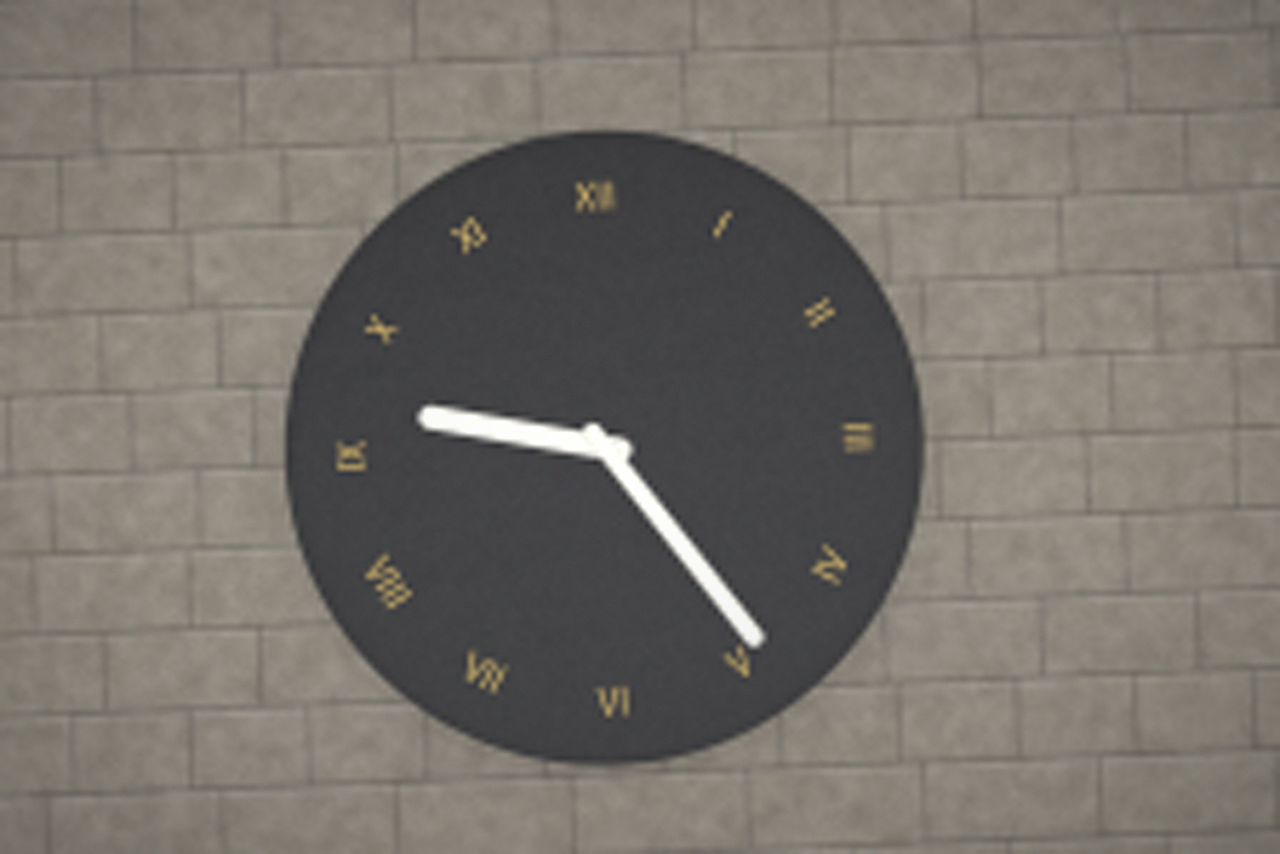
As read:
9,24
